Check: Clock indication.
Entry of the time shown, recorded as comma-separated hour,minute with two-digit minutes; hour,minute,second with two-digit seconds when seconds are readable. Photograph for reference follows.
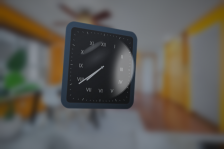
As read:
7,39
